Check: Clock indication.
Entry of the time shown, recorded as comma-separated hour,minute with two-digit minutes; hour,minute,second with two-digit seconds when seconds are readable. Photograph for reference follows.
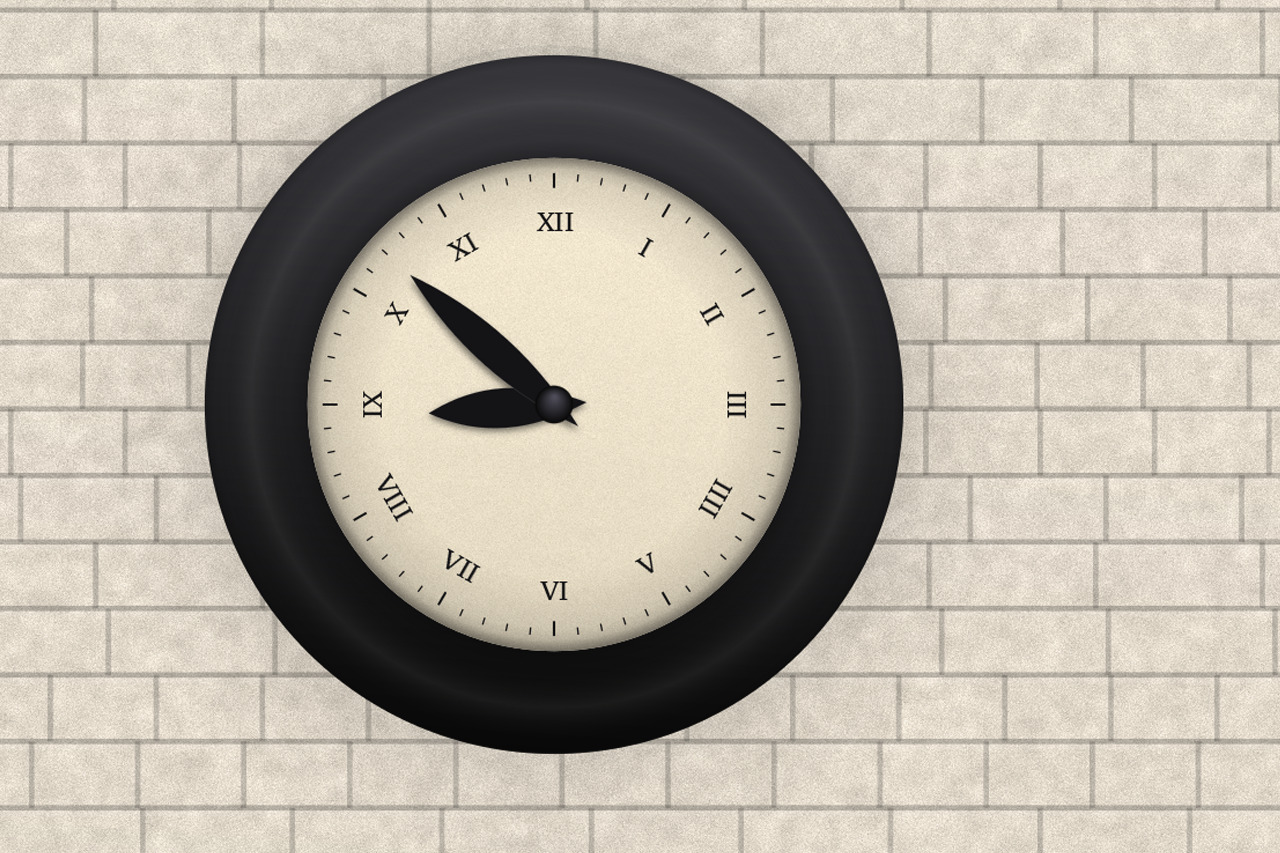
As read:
8,52
